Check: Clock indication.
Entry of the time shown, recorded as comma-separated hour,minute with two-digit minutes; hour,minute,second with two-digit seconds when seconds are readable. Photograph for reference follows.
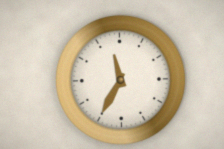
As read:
11,35
